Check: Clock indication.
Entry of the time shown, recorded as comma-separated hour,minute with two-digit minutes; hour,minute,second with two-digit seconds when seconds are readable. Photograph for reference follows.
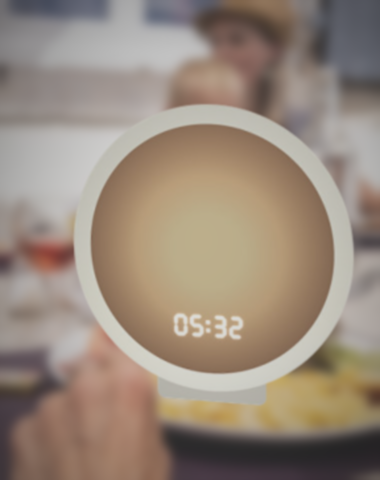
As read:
5,32
